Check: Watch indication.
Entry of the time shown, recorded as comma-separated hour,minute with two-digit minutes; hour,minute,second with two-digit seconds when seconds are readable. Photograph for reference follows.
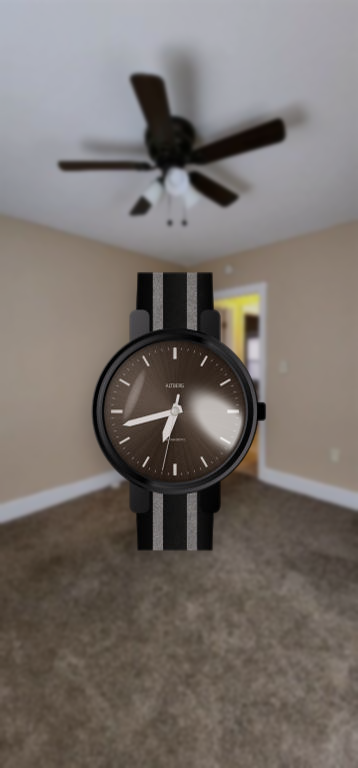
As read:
6,42,32
